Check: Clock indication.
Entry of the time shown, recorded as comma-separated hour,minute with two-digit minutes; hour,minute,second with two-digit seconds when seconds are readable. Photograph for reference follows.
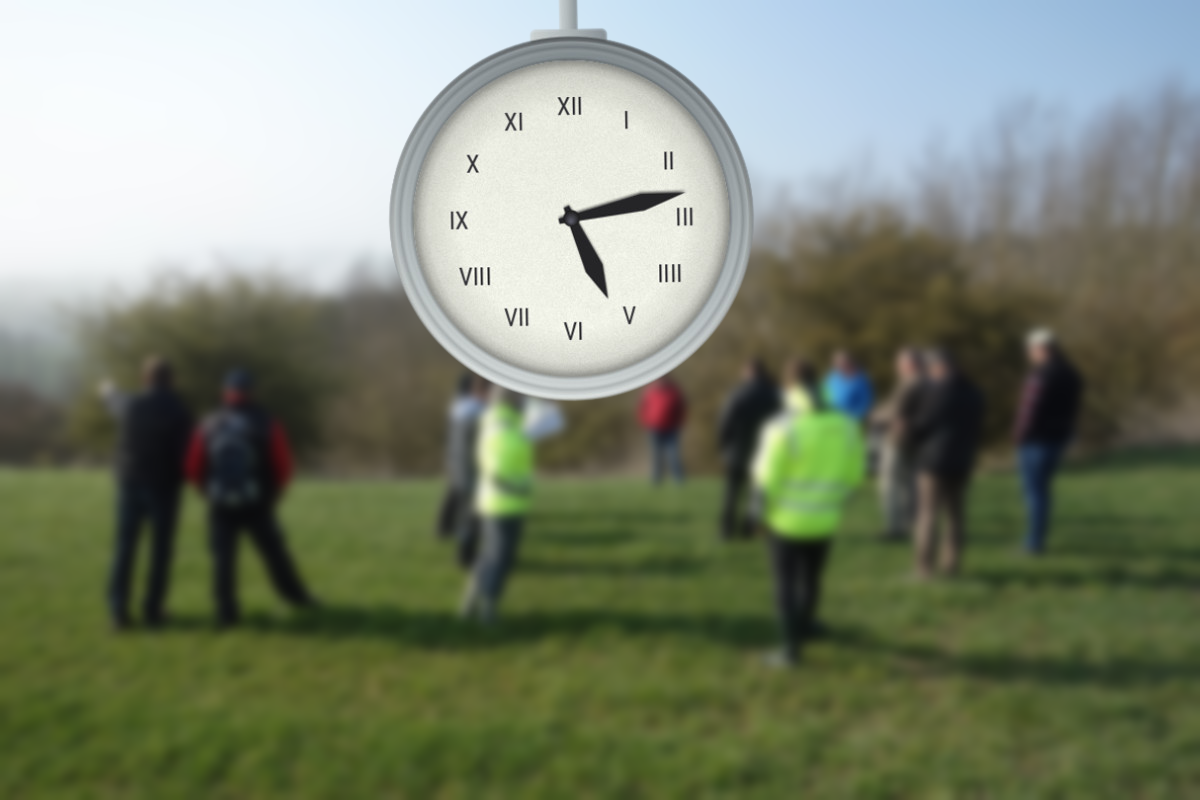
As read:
5,13
